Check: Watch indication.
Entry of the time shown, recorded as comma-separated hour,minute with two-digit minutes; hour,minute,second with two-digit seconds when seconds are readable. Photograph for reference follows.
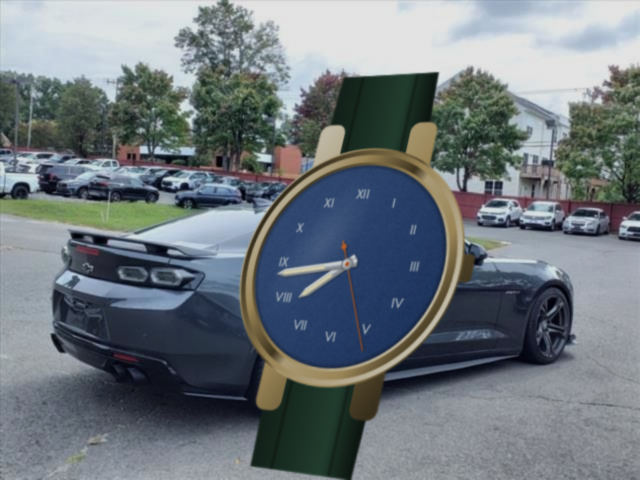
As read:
7,43,26
